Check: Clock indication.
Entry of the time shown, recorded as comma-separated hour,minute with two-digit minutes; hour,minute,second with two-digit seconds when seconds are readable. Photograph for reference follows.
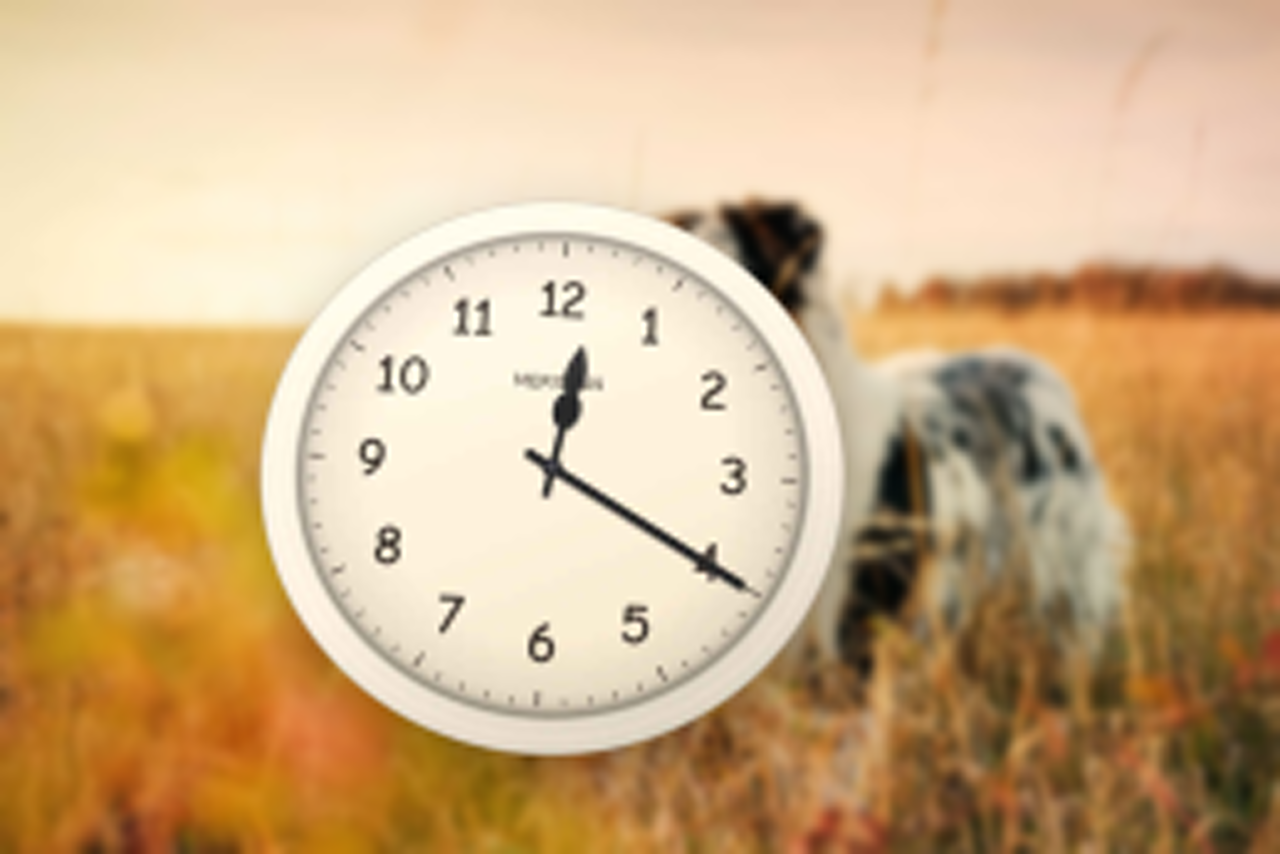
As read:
12,20
